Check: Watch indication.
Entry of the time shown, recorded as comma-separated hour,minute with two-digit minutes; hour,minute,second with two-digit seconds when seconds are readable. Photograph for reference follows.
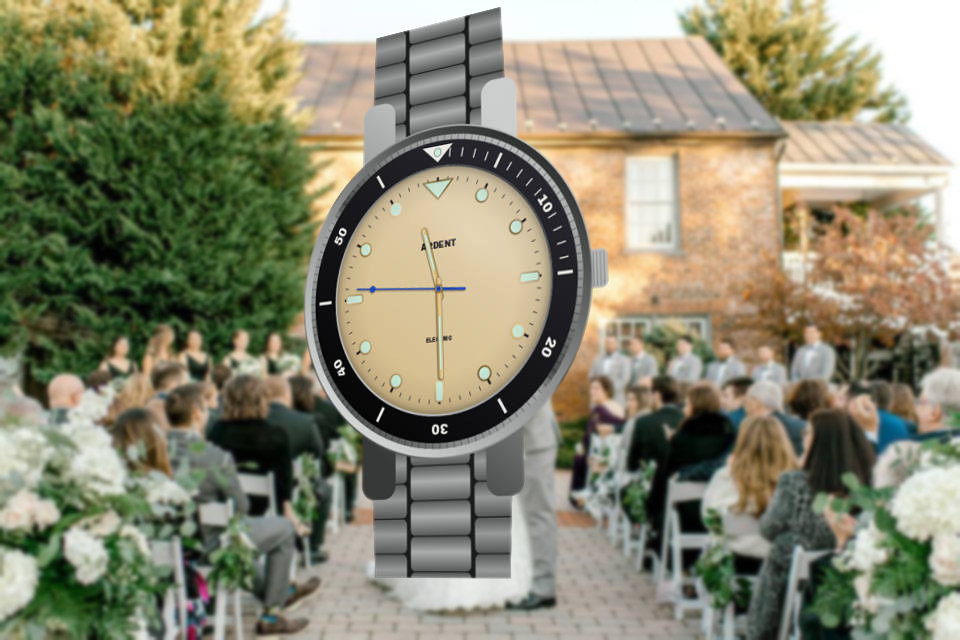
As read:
11,29,46
